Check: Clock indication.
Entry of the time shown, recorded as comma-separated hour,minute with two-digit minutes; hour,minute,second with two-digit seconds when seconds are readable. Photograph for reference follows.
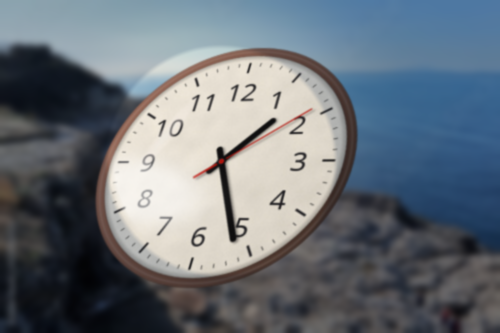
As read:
1,26,09
